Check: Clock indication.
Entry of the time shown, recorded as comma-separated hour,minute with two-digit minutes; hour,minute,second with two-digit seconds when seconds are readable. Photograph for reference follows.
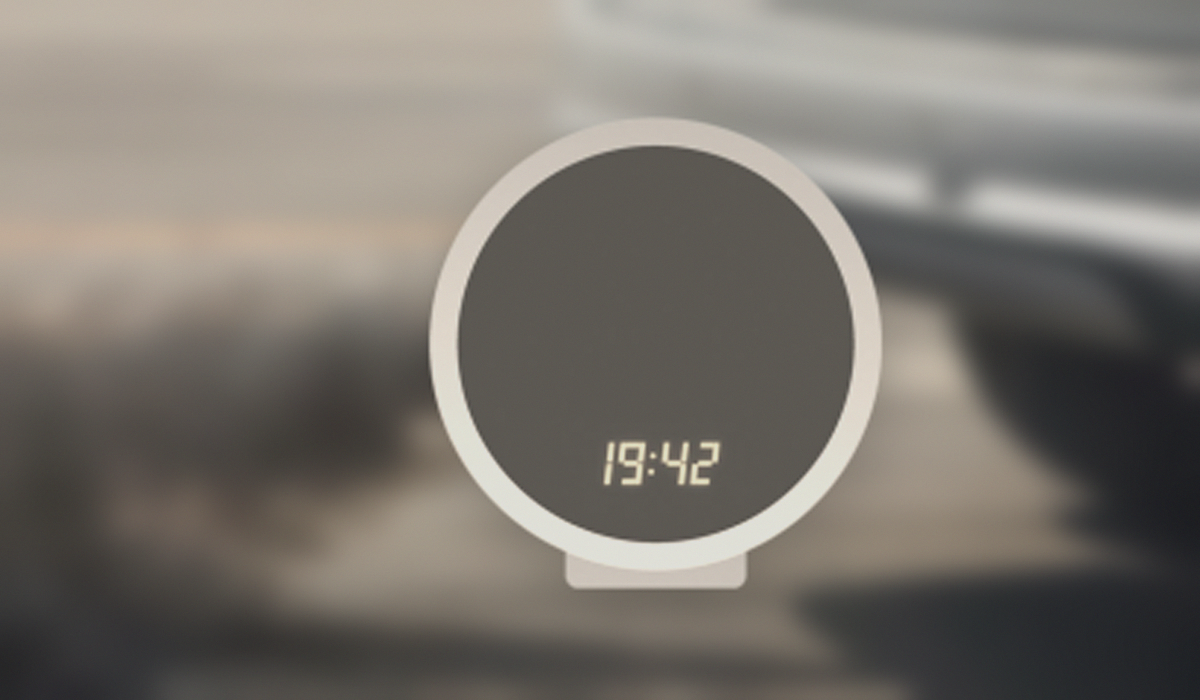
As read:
19,42
